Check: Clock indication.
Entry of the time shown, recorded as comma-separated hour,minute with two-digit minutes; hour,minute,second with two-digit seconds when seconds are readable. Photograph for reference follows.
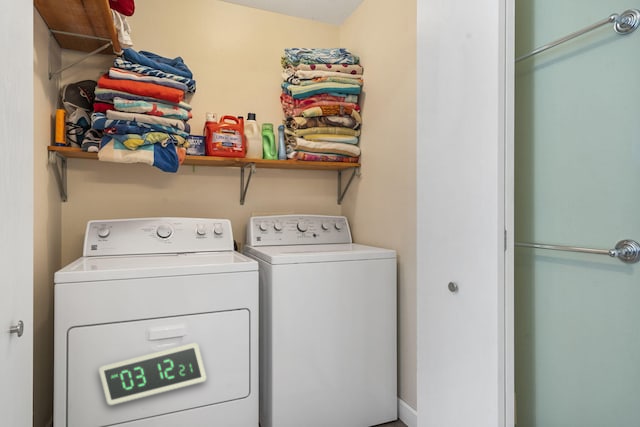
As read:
3,12,21
